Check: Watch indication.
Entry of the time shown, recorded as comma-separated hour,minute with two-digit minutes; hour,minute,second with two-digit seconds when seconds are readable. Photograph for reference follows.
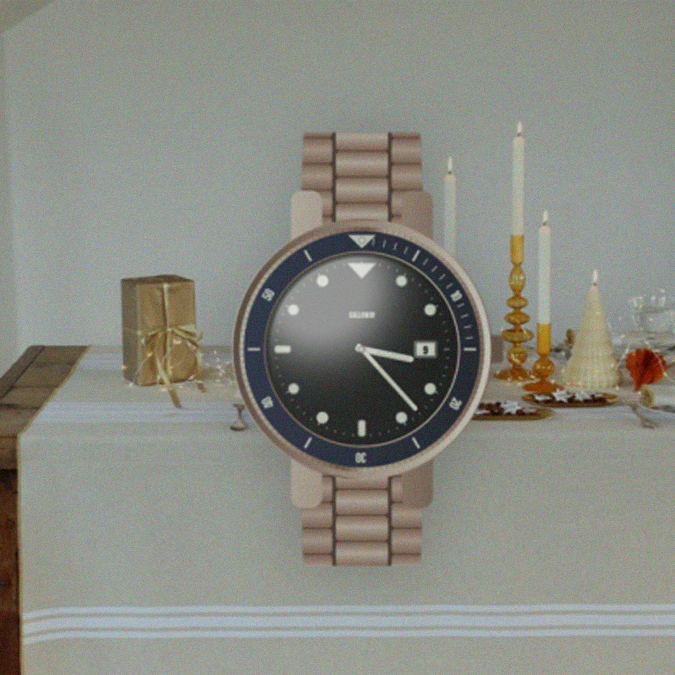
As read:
3,23
